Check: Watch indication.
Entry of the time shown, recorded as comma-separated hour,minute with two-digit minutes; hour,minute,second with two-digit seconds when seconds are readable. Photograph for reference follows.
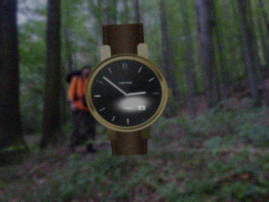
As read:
2,52
